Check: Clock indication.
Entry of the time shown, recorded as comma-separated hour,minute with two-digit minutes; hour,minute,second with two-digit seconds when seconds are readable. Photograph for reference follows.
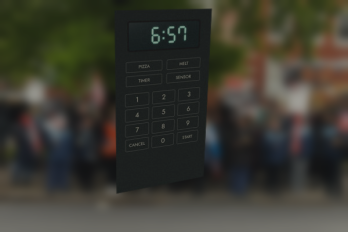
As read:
6,57
